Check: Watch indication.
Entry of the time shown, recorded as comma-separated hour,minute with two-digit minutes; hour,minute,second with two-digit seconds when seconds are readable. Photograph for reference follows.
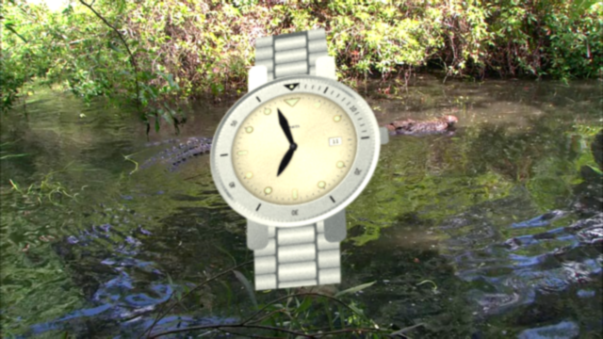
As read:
6,57
